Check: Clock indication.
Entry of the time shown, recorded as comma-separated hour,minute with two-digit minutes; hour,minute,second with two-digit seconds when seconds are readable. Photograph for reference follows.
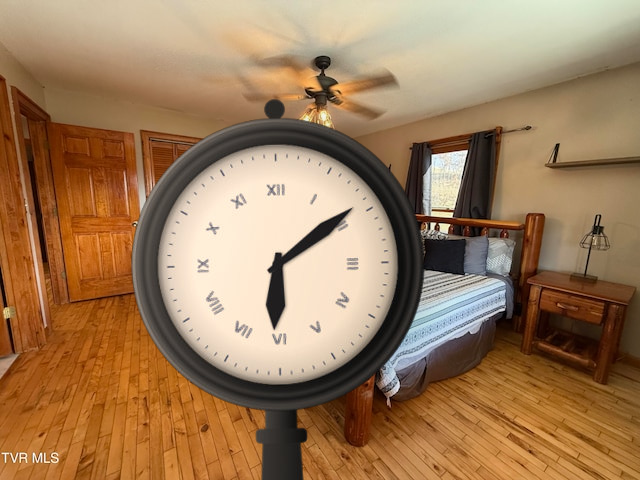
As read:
6,09
